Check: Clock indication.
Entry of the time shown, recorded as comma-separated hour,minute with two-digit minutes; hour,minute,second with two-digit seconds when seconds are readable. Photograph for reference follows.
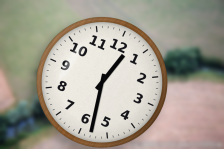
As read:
12,28
